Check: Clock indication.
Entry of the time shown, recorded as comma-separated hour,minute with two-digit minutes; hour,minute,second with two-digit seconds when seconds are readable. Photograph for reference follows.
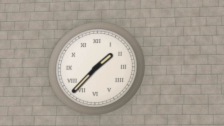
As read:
1,37
